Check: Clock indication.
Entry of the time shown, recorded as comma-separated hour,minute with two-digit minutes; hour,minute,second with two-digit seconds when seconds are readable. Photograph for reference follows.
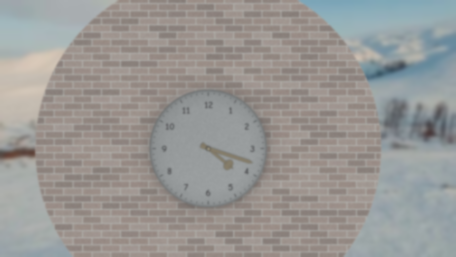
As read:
4,18
